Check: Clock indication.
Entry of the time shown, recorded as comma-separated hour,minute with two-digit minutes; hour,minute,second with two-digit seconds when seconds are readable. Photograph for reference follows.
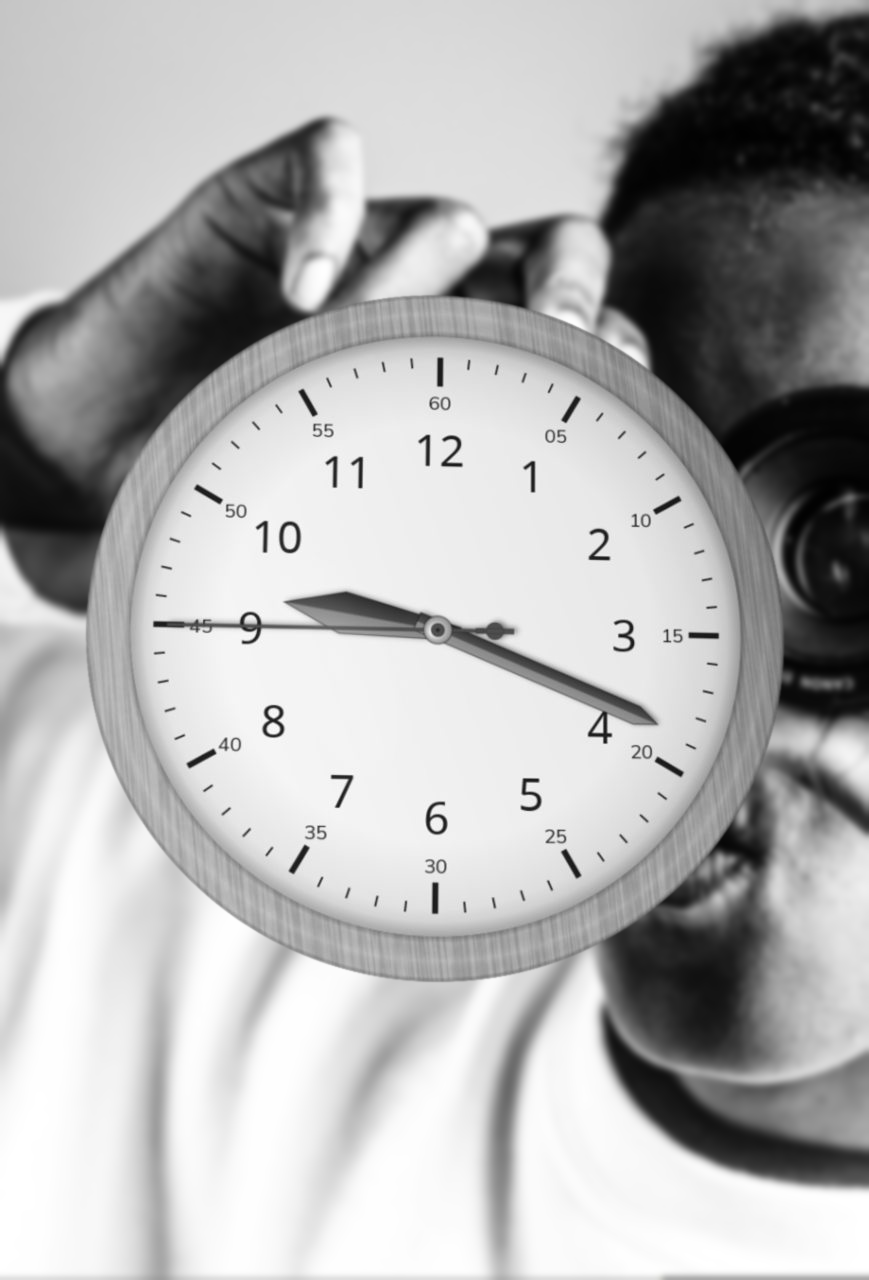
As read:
9,18,45
